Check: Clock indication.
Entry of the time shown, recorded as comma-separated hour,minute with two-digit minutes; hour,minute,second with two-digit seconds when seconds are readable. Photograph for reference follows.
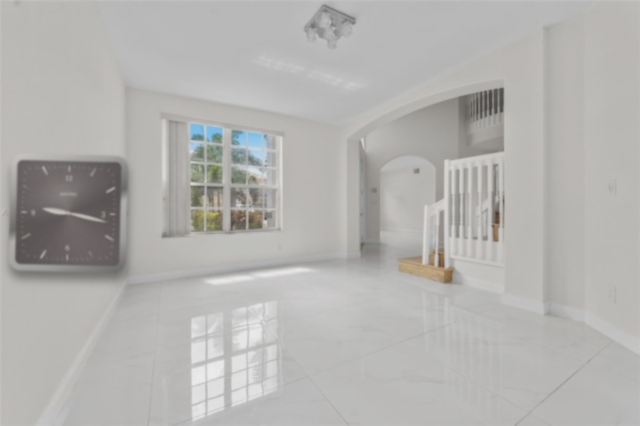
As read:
9,17
